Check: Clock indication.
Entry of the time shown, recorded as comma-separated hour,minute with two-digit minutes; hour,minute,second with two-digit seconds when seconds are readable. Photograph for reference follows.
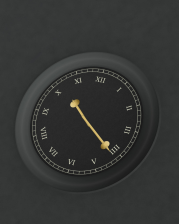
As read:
10,21
